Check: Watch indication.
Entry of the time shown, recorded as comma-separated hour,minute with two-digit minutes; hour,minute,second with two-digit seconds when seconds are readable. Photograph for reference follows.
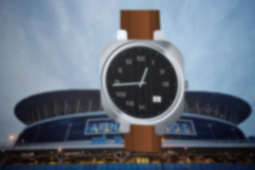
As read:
12,44
